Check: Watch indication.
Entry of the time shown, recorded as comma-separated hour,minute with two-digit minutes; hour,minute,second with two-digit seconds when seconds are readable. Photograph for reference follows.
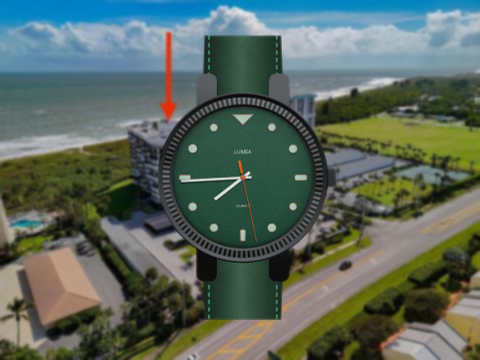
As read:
7,44,28
